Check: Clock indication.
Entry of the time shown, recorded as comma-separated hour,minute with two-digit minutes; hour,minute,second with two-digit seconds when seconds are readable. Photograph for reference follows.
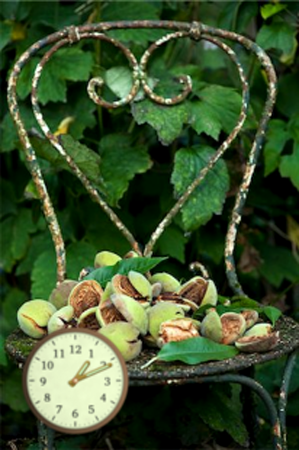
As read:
1,11
